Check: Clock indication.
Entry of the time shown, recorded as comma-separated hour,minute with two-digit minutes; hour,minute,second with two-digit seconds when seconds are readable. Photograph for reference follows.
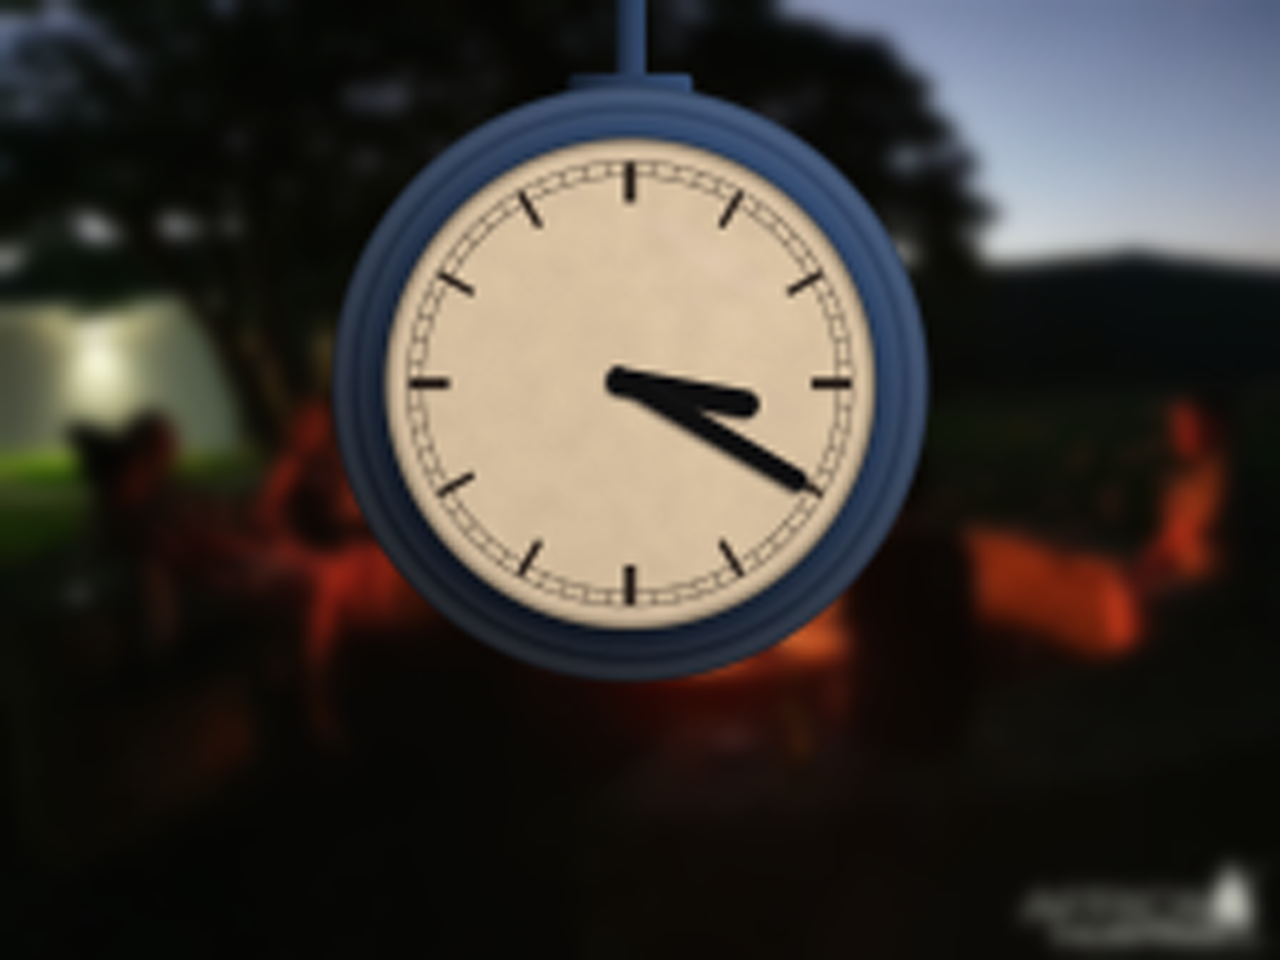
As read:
3,20
